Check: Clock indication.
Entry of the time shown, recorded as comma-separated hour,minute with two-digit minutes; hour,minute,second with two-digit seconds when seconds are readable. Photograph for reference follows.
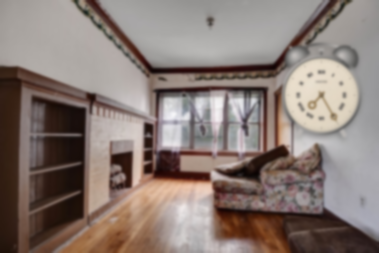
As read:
7,25
